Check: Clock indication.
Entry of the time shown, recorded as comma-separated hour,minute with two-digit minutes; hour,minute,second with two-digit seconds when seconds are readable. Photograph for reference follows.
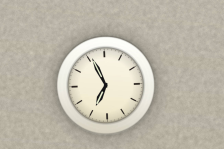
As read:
6,56
